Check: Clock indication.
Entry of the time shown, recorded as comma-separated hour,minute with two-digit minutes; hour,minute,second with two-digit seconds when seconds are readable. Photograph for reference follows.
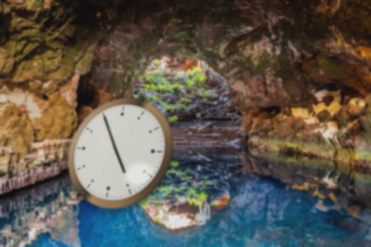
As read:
4,55
